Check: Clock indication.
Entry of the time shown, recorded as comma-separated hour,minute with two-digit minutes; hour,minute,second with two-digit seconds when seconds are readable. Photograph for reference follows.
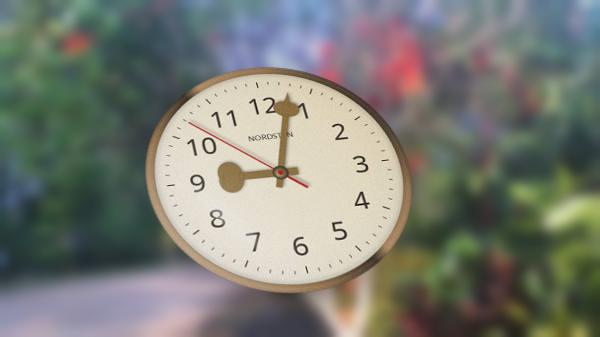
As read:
9,02,52
